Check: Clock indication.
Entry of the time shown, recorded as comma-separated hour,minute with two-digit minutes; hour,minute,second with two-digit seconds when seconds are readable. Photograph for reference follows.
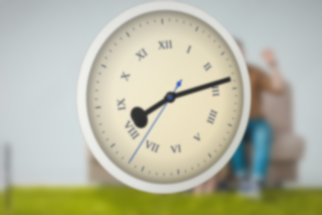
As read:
8,13,37
